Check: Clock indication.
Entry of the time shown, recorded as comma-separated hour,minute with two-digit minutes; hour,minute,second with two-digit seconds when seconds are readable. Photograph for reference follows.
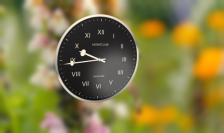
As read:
9,44
